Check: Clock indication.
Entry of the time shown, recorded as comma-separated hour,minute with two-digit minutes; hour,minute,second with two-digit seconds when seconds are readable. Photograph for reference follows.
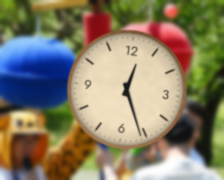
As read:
12,26
